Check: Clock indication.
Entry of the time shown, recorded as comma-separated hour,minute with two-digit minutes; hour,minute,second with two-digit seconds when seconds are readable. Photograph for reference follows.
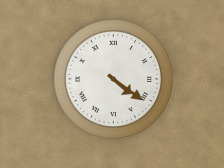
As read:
4,21
